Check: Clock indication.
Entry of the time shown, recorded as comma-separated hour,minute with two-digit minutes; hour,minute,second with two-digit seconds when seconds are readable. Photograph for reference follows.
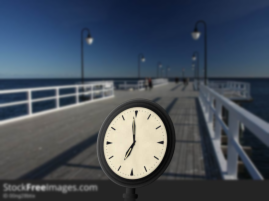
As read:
6,59
